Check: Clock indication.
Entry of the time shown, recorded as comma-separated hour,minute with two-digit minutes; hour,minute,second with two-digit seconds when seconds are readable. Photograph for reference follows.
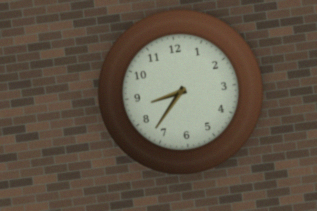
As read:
8,37
